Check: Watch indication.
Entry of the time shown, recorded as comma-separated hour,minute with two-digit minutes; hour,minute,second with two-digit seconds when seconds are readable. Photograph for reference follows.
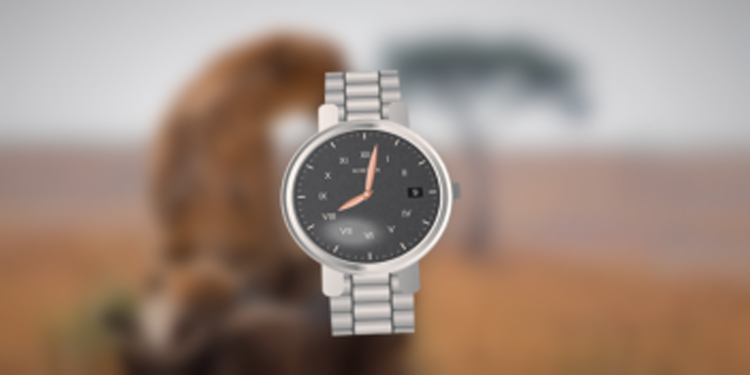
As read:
8,02
